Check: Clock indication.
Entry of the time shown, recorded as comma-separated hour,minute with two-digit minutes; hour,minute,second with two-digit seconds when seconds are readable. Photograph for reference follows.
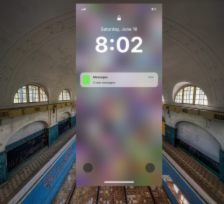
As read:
8,02
